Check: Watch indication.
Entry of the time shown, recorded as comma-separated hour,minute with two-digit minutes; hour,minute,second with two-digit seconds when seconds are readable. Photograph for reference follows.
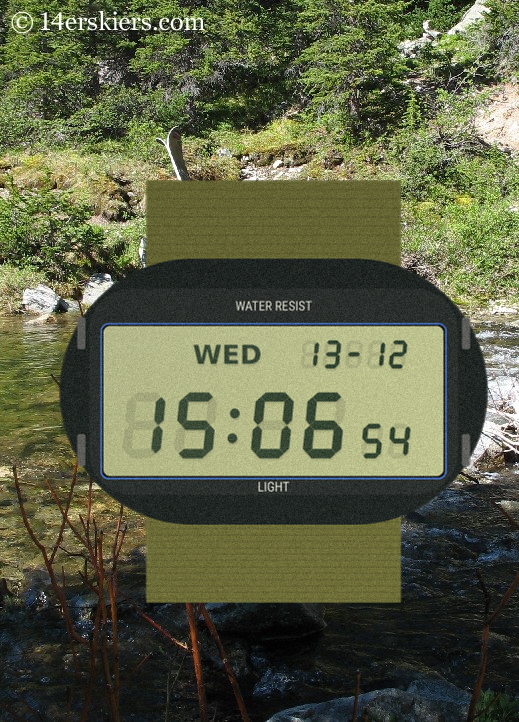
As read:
15,06,54
